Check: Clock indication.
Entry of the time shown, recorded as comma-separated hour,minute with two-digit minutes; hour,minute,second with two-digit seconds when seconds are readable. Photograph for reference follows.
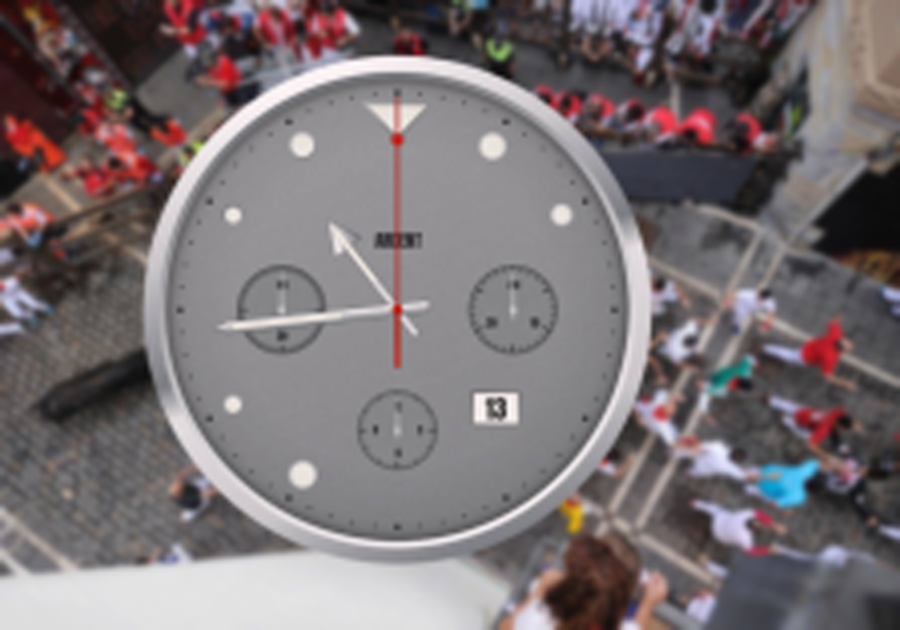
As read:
10,44
